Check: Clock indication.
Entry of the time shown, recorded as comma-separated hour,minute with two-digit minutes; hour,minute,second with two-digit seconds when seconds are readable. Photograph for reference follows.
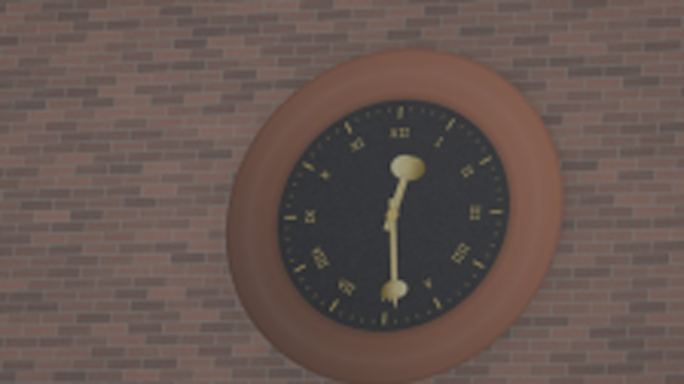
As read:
12,29
